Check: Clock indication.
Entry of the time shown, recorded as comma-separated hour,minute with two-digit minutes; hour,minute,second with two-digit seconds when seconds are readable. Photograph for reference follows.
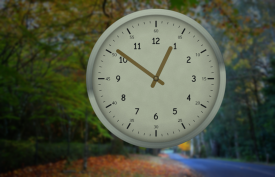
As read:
12,51
